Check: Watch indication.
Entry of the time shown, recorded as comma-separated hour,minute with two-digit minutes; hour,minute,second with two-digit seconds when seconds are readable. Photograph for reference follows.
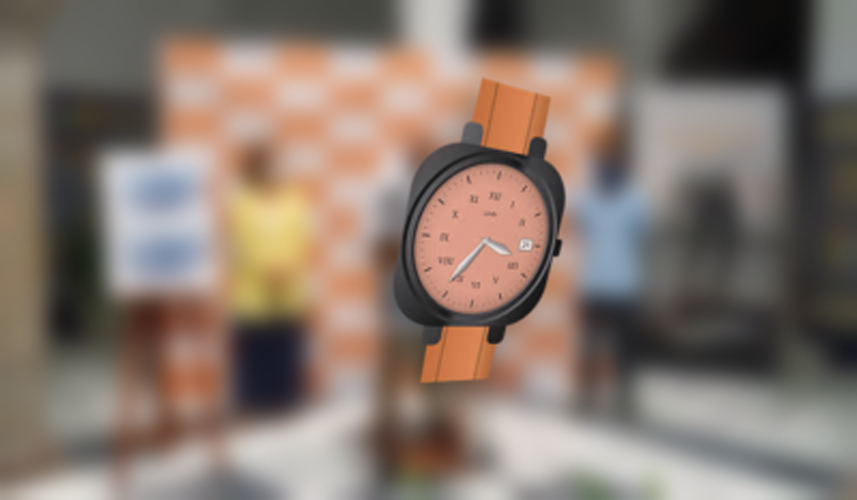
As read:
3,36
